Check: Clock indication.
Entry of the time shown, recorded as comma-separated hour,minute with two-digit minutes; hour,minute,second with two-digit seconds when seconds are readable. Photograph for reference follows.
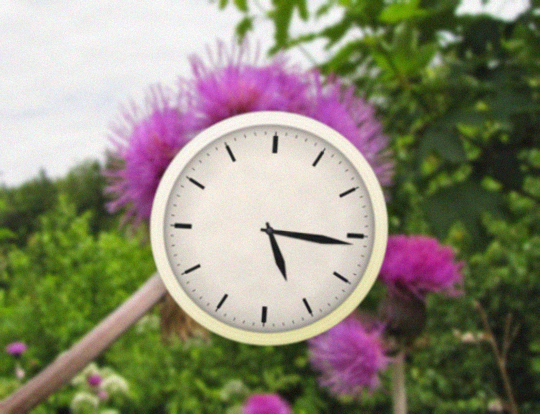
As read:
5,16
